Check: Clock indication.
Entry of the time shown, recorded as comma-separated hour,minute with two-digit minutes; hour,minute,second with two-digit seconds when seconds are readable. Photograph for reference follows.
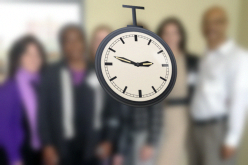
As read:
2,48
